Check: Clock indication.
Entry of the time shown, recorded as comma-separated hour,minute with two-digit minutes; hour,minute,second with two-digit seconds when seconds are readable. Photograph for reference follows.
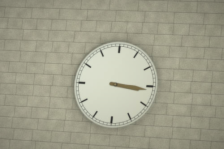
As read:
3,16
